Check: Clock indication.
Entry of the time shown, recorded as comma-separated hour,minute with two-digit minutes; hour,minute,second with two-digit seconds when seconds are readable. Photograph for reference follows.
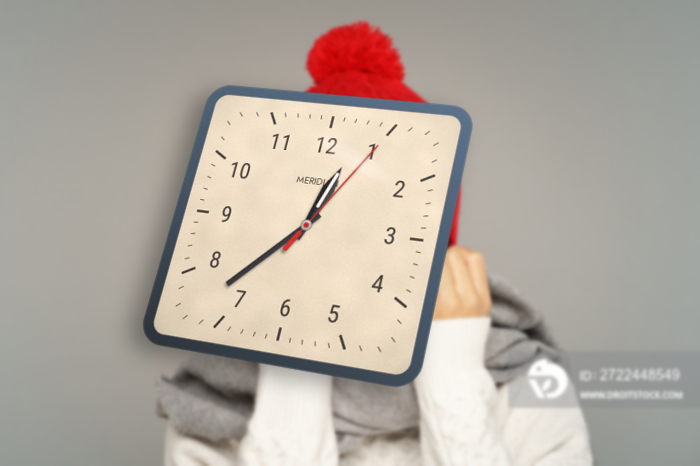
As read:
12,37,05
